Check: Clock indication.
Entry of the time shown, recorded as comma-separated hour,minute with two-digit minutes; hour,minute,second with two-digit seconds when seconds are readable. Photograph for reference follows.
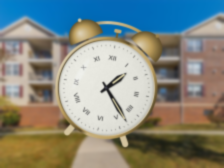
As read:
1,23
